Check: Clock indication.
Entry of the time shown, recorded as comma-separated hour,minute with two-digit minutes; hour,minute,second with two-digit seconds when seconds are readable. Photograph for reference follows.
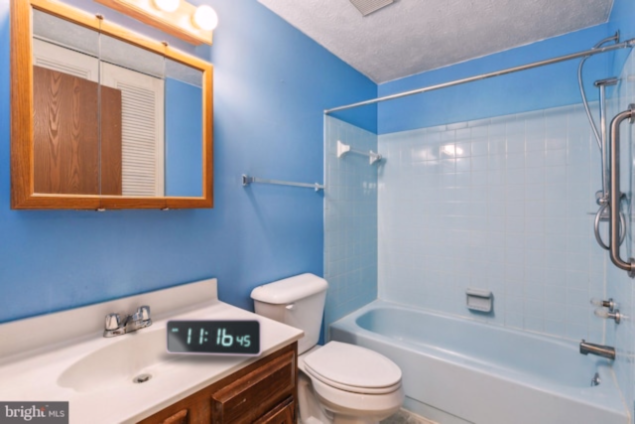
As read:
11,16
